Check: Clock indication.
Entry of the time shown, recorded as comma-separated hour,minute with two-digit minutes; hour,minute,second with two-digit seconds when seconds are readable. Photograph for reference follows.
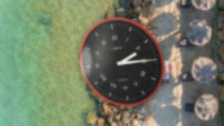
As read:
2,15
